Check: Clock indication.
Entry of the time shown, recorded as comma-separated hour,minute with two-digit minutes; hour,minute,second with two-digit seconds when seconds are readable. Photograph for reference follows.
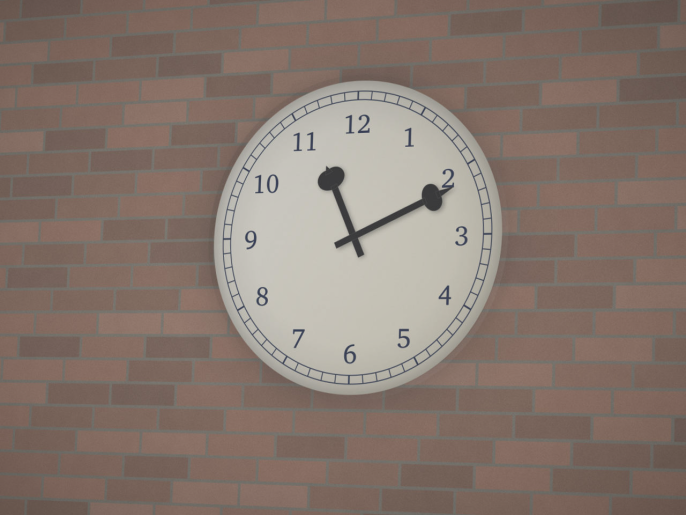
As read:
11,11
